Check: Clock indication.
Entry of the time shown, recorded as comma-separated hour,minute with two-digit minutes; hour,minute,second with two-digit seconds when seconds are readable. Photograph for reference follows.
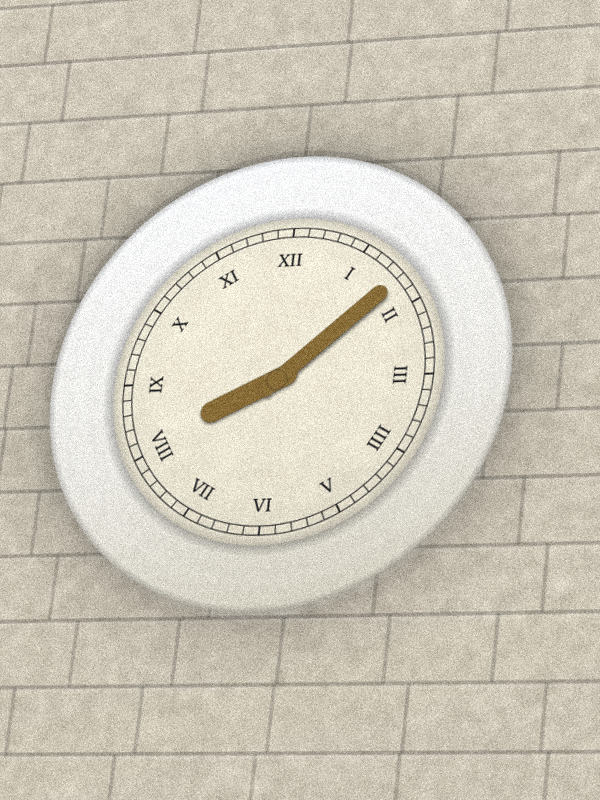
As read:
8,08
